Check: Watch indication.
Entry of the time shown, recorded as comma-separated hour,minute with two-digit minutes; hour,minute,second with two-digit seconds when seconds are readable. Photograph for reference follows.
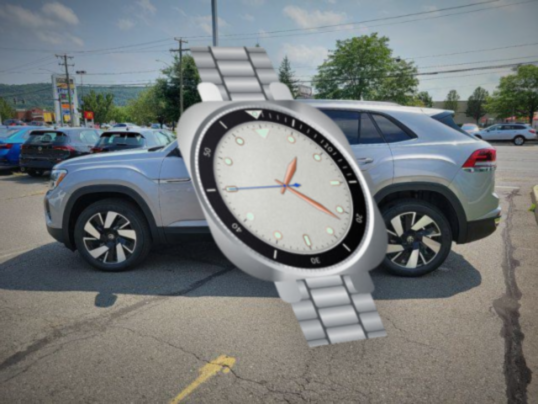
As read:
1,21,45
